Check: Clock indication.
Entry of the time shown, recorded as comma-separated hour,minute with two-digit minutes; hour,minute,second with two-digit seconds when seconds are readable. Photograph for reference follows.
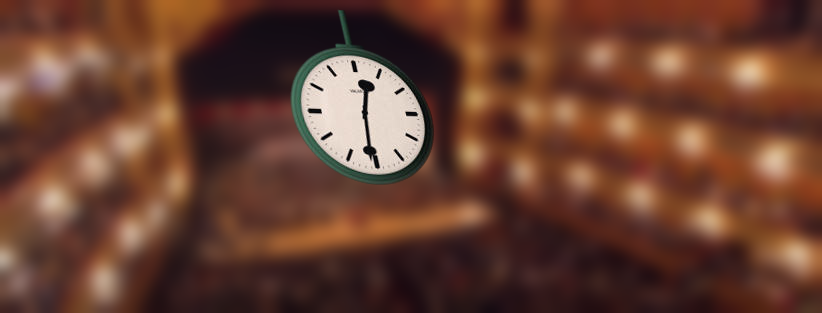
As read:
12,31
